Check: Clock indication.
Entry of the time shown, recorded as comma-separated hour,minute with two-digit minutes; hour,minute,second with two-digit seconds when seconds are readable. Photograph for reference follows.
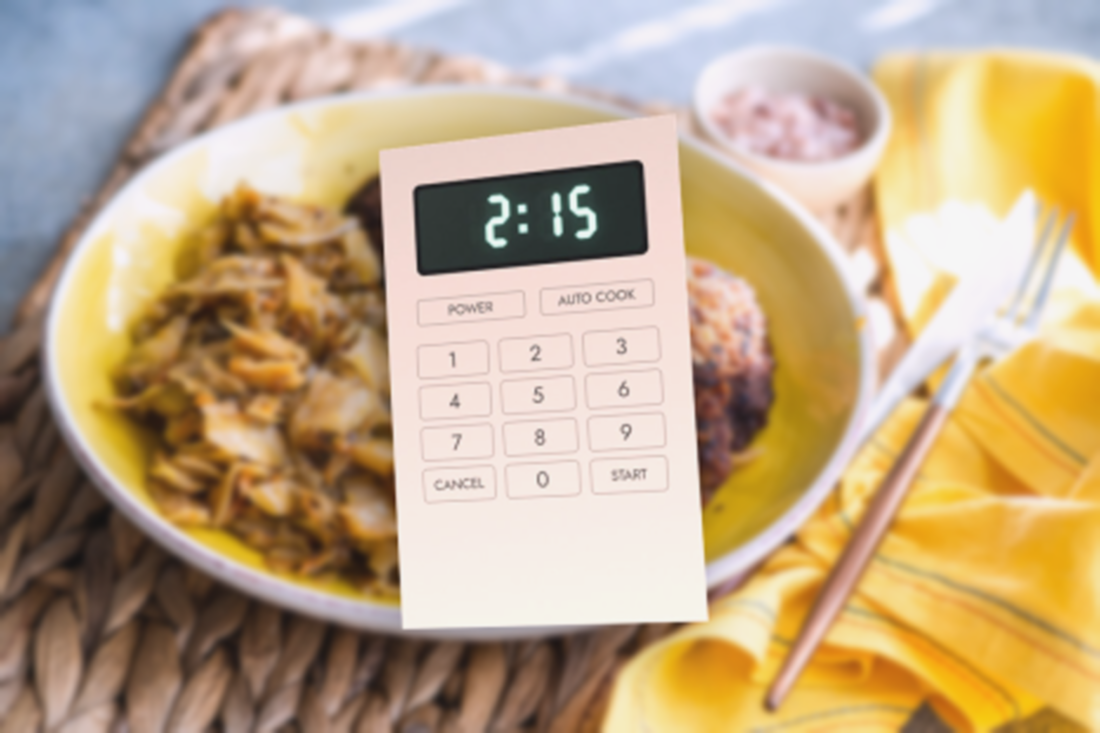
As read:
2,15
